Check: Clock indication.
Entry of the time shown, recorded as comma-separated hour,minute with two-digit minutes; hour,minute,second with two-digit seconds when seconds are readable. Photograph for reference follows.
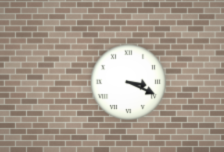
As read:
3,19
